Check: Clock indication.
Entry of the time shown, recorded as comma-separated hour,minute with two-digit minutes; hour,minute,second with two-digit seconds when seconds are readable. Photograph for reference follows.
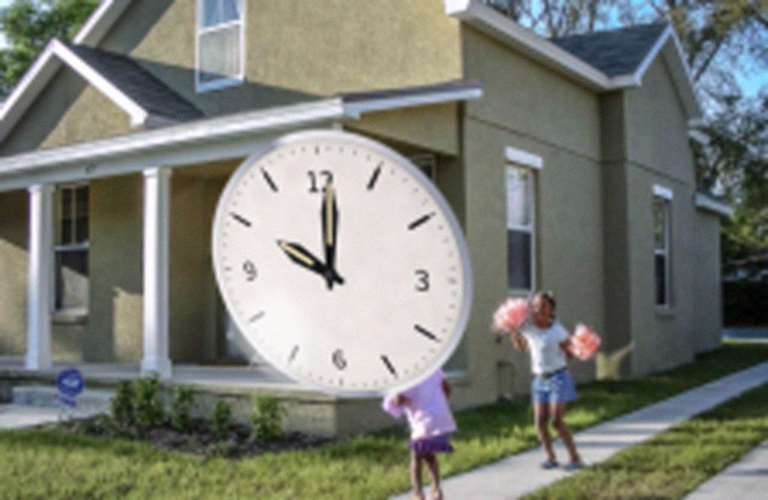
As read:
10,01
